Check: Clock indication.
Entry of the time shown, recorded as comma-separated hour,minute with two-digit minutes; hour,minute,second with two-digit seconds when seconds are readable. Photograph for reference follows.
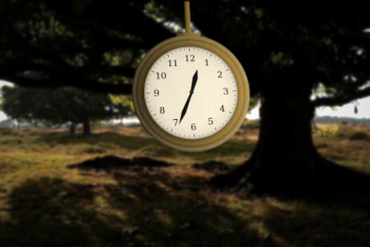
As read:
12,34
